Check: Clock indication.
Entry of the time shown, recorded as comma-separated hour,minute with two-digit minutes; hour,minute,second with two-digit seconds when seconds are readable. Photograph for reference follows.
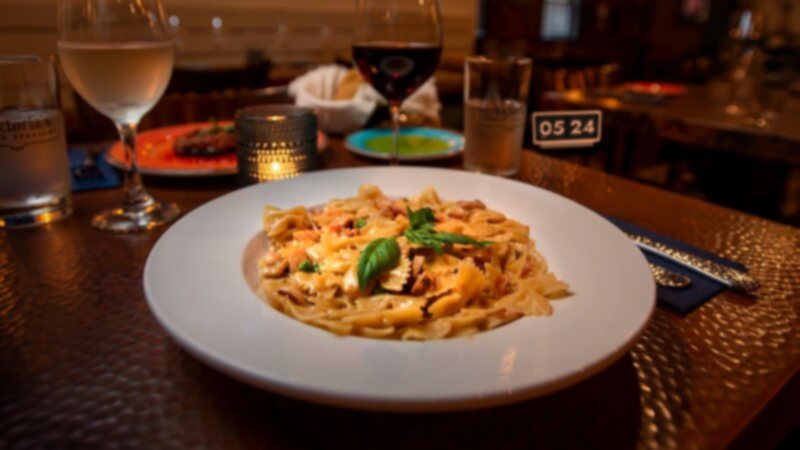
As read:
5,24
